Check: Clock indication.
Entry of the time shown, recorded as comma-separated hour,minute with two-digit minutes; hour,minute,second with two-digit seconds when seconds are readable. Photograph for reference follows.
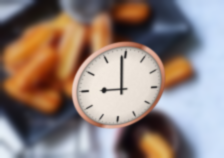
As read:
8,59
